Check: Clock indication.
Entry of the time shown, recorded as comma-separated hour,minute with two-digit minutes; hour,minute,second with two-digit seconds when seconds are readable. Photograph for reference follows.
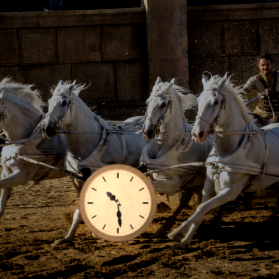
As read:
10,29
